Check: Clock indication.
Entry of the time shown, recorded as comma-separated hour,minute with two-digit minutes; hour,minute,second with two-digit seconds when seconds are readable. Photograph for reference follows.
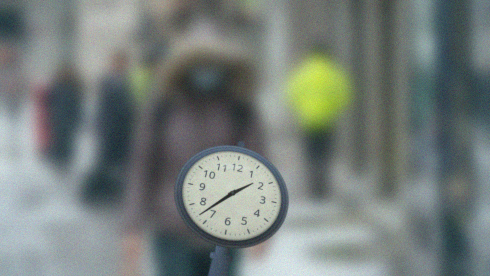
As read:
1,37
